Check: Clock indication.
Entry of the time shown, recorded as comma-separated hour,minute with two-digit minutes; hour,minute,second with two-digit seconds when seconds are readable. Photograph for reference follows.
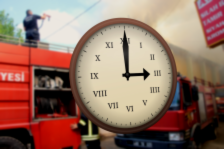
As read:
3,00
